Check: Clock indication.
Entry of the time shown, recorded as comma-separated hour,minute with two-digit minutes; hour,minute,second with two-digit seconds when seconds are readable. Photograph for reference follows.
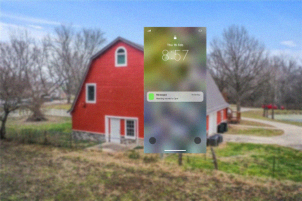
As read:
8,57
